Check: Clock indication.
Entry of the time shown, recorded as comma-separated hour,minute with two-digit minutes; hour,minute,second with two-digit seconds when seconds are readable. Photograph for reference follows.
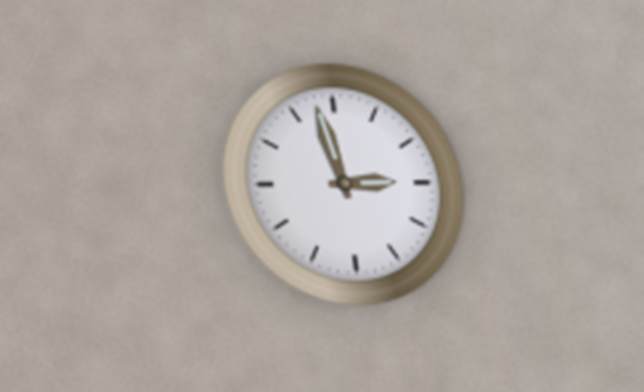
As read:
2,58
